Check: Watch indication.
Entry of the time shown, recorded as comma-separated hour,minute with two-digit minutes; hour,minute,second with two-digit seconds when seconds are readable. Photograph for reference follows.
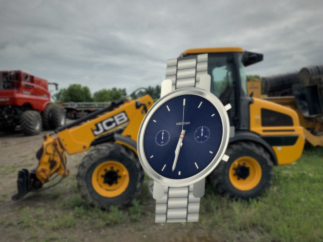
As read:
6,32
